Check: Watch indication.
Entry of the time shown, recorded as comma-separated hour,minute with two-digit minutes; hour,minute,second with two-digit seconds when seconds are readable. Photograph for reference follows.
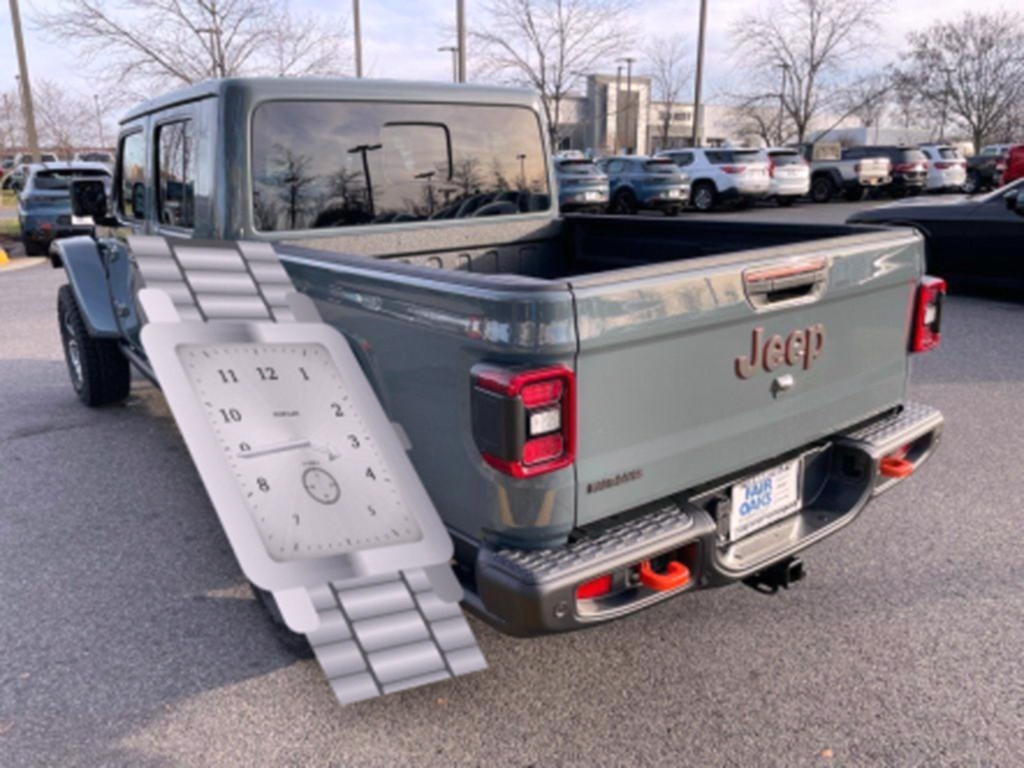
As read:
3,44
